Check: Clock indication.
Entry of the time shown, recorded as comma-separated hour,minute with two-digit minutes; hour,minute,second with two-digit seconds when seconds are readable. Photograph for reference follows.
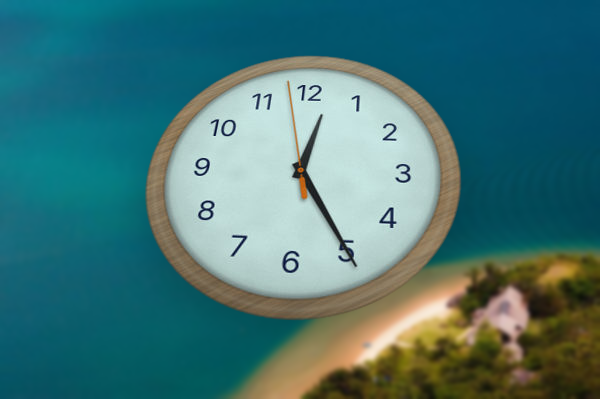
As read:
12,24,58
